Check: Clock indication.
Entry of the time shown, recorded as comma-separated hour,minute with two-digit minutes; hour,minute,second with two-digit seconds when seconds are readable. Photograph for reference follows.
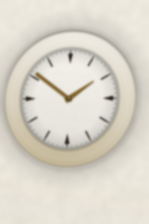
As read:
1,51
